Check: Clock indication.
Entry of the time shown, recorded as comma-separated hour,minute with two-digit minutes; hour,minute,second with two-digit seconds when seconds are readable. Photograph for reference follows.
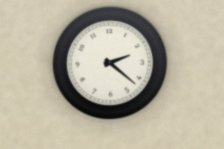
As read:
2,22
